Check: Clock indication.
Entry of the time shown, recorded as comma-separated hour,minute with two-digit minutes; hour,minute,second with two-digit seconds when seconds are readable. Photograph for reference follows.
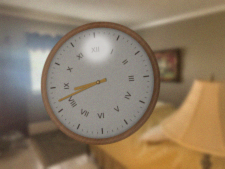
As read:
8,42
